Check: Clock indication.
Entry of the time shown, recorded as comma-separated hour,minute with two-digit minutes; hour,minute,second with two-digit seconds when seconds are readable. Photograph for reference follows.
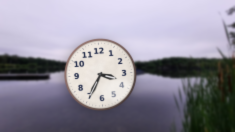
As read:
3,35
